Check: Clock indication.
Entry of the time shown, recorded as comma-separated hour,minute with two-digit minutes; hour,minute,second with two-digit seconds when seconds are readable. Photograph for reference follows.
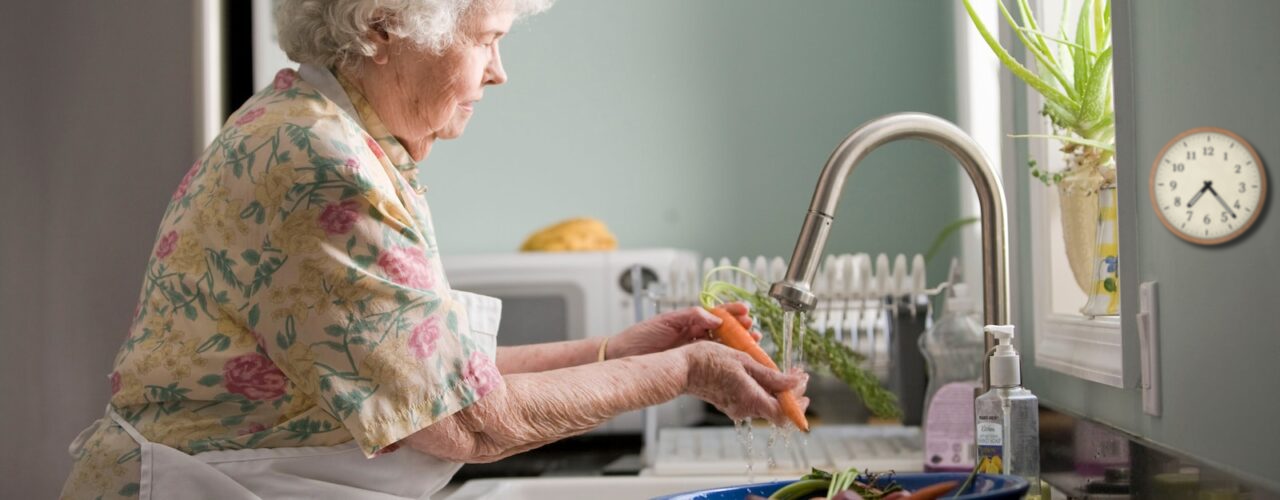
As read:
7,23
